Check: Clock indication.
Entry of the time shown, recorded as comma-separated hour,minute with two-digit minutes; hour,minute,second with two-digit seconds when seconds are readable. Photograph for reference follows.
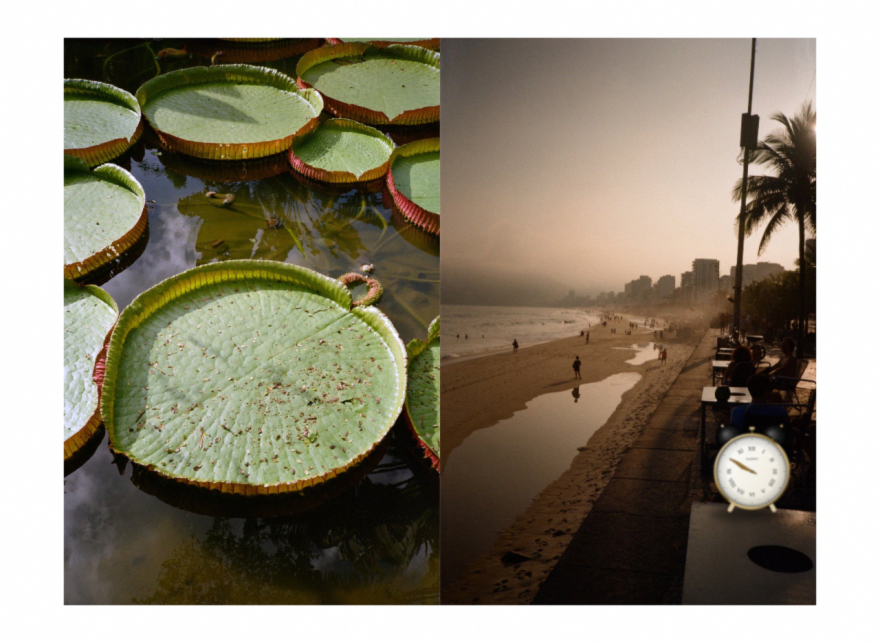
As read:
9,50
